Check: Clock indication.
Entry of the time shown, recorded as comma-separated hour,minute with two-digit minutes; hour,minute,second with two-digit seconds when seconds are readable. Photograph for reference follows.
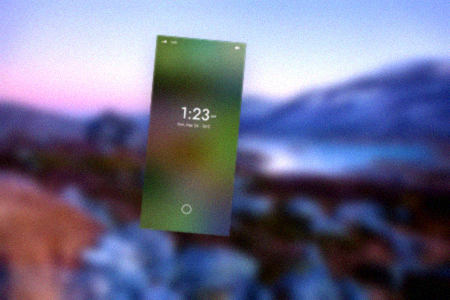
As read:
1,23
